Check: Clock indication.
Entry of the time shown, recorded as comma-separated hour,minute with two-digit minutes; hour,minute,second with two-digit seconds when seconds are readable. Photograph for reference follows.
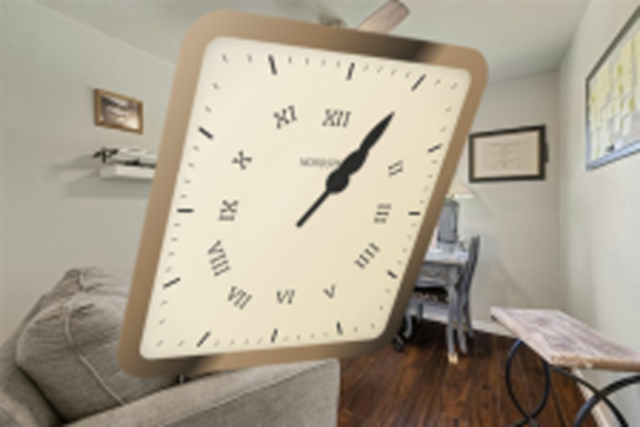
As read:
1,05
